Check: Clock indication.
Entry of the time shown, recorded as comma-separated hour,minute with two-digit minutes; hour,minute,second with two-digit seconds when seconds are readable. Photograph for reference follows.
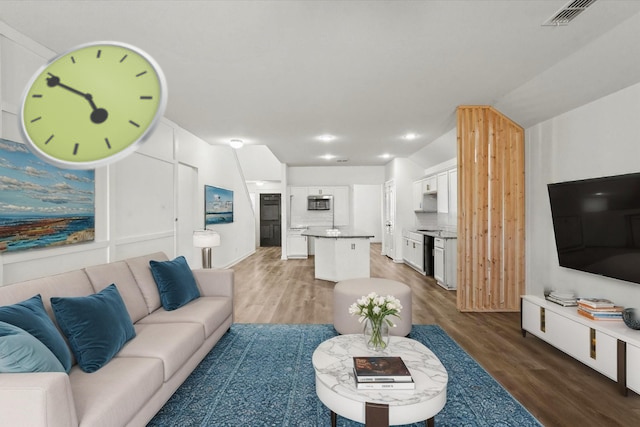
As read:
4,49
